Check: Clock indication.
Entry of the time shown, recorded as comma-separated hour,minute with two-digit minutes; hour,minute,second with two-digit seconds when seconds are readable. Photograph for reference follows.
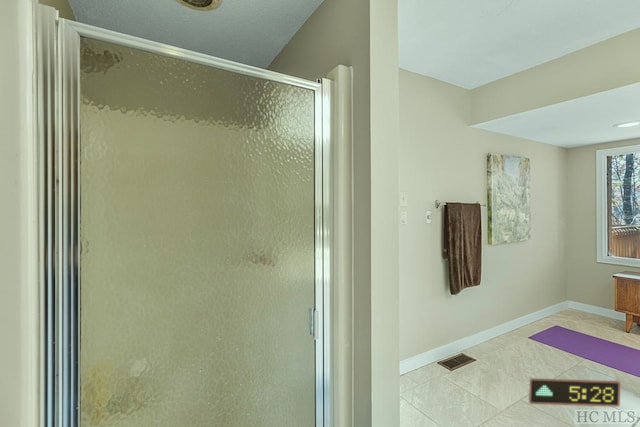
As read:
5,28
